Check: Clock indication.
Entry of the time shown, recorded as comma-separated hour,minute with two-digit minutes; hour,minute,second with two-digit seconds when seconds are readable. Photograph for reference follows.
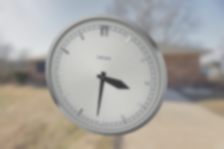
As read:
3,31
